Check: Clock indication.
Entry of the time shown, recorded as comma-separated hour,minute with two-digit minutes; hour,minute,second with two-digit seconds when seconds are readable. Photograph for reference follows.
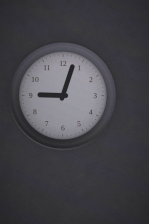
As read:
9,03
